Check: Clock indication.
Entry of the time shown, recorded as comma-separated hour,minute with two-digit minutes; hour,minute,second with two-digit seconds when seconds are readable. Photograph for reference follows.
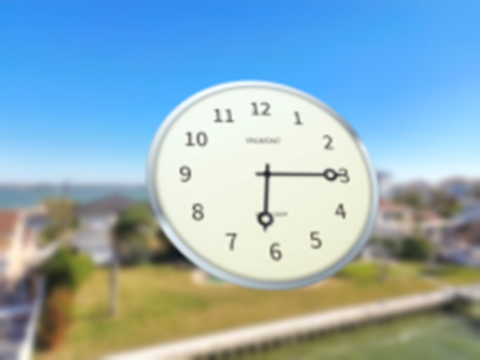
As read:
6,15
